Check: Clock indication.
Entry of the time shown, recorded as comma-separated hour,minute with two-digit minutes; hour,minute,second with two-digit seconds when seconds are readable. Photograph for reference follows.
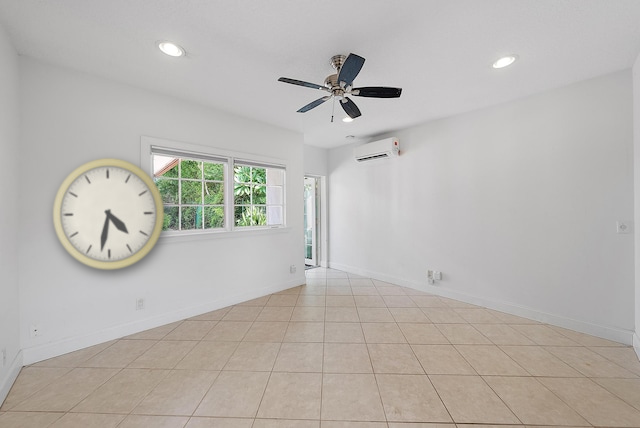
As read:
4,32
